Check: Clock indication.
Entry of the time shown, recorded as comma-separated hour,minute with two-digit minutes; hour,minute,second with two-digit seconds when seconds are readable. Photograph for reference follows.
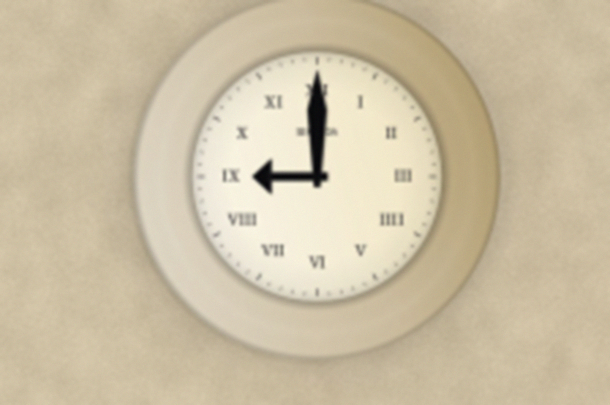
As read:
9,00
